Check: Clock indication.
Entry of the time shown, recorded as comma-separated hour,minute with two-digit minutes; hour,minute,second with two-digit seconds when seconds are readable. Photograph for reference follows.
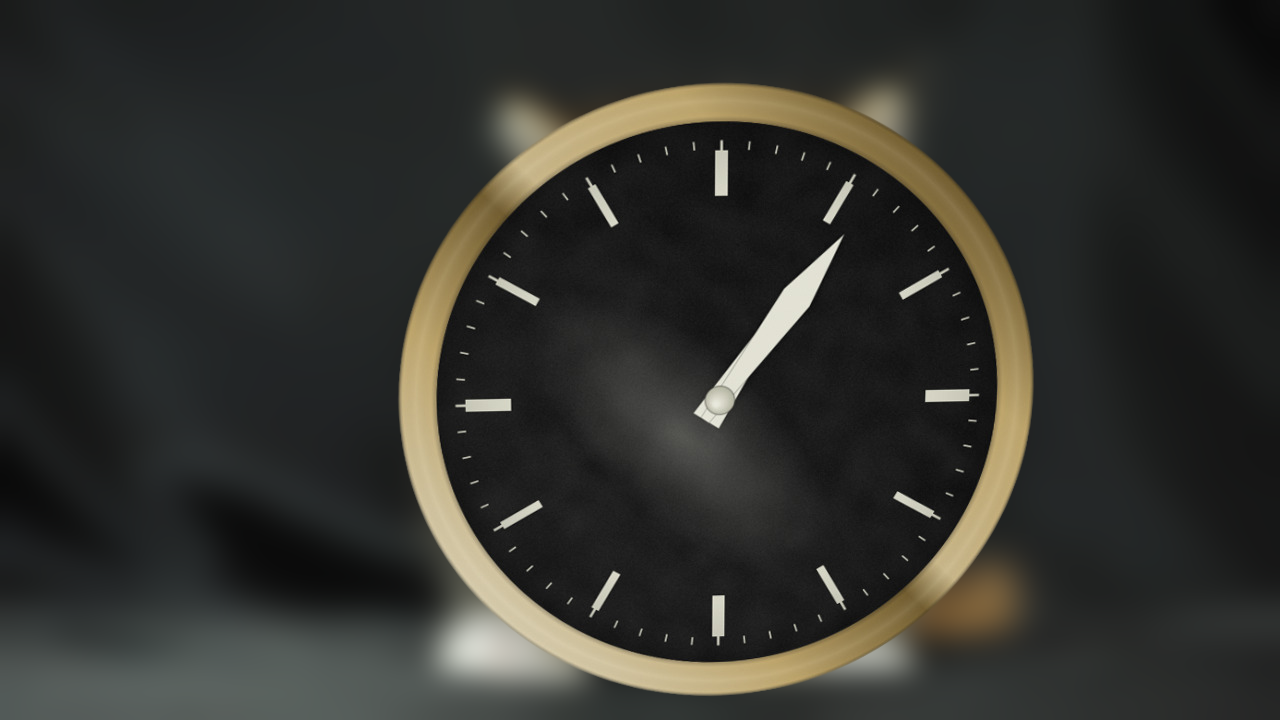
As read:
1,06
